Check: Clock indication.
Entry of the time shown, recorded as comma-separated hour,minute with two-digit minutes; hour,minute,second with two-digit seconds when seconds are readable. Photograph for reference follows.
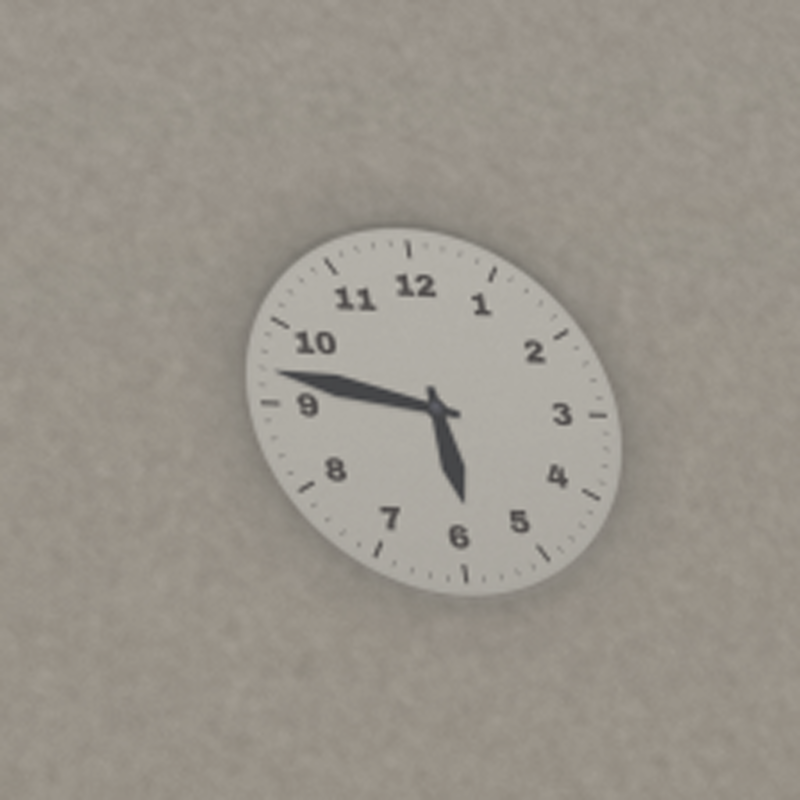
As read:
5,47
